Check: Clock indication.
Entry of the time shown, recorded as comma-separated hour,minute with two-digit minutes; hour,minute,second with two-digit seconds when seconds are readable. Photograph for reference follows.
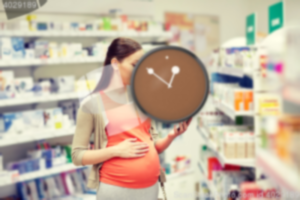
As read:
12,52
